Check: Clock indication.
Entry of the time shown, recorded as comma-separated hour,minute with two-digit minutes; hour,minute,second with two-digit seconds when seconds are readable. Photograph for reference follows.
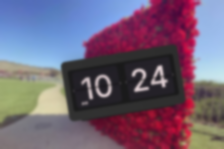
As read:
10,24
